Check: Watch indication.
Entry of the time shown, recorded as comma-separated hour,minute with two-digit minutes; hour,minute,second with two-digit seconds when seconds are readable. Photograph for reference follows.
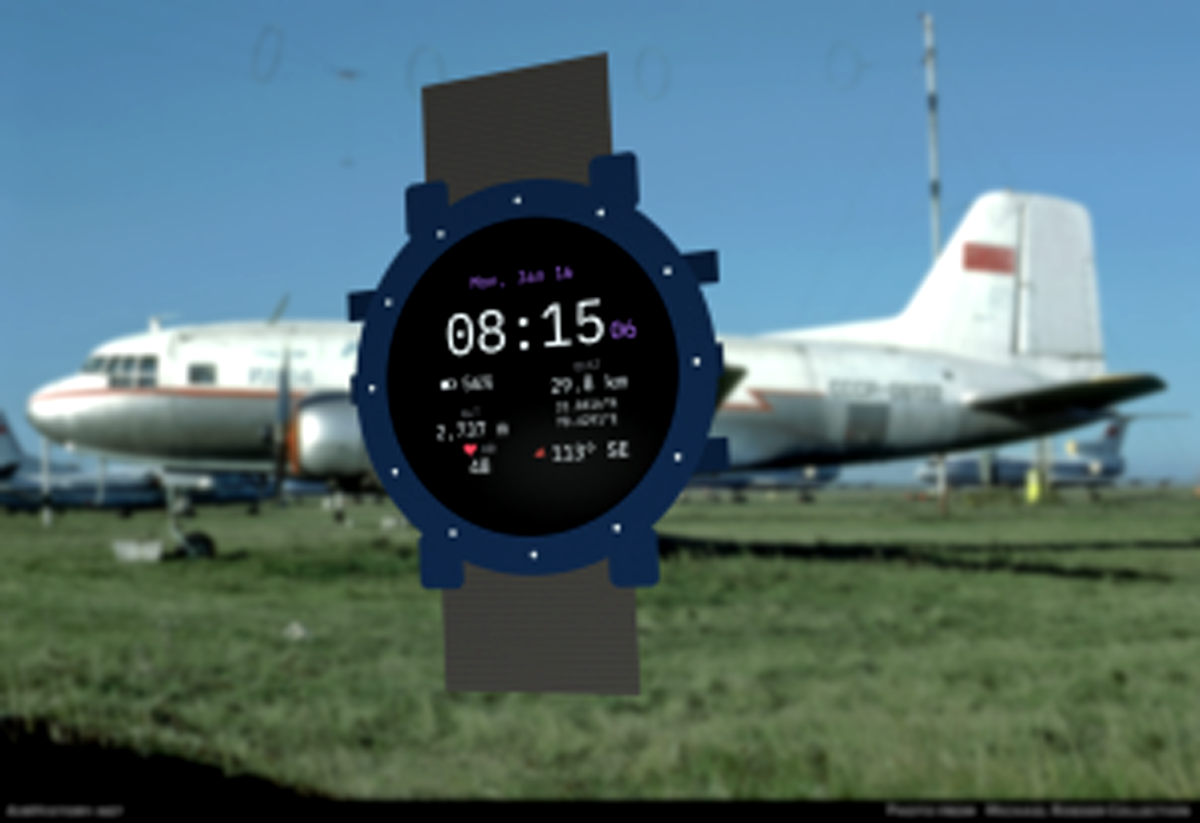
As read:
8,15
